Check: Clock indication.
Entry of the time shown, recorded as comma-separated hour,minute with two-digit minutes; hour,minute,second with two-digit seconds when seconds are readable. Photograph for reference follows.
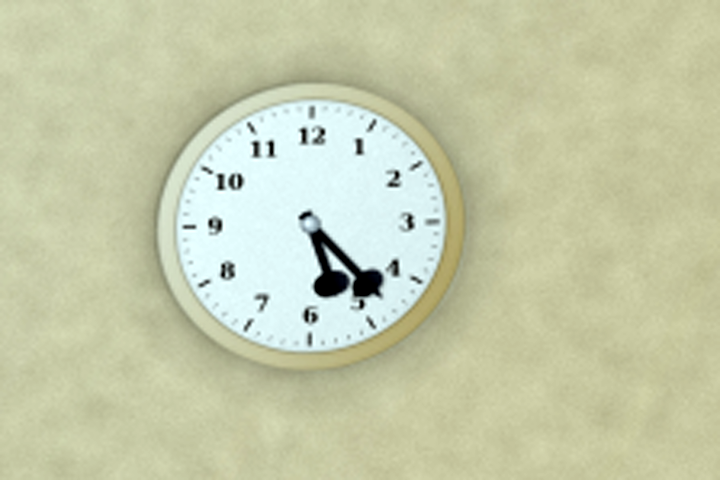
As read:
5,23
